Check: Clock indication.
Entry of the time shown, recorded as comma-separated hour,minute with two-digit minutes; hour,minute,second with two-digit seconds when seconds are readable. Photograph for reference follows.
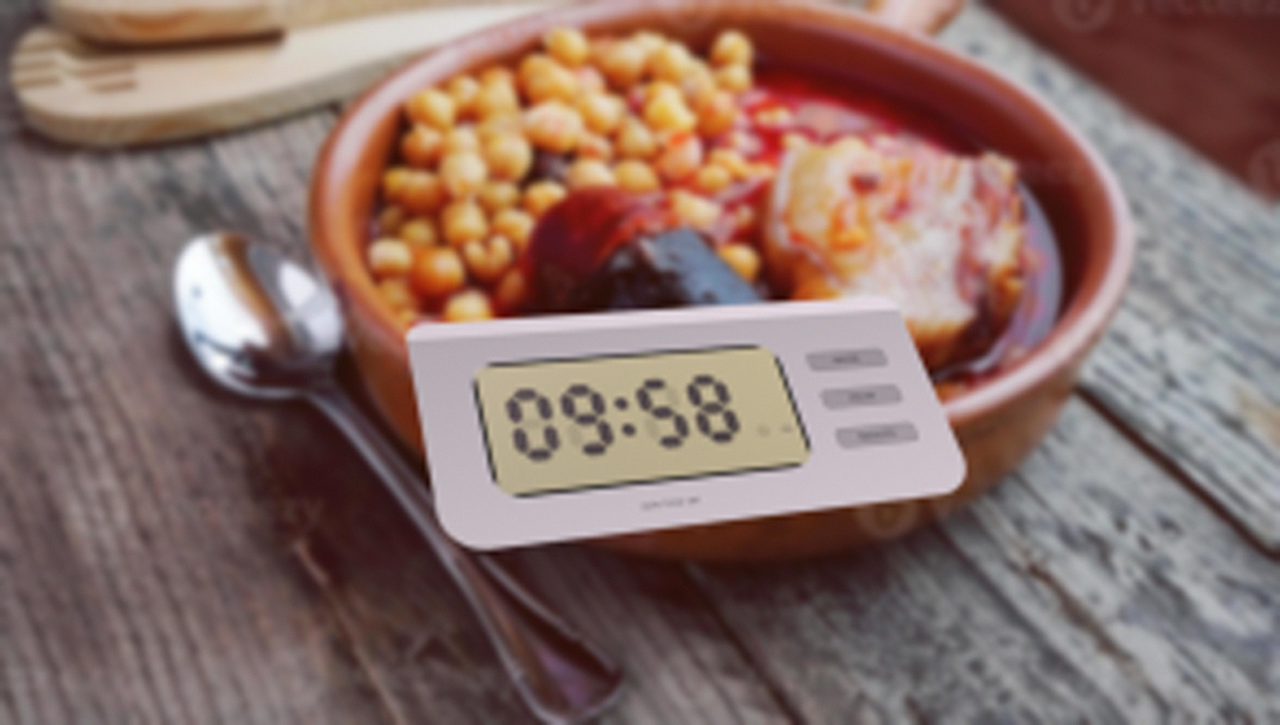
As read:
9,58
